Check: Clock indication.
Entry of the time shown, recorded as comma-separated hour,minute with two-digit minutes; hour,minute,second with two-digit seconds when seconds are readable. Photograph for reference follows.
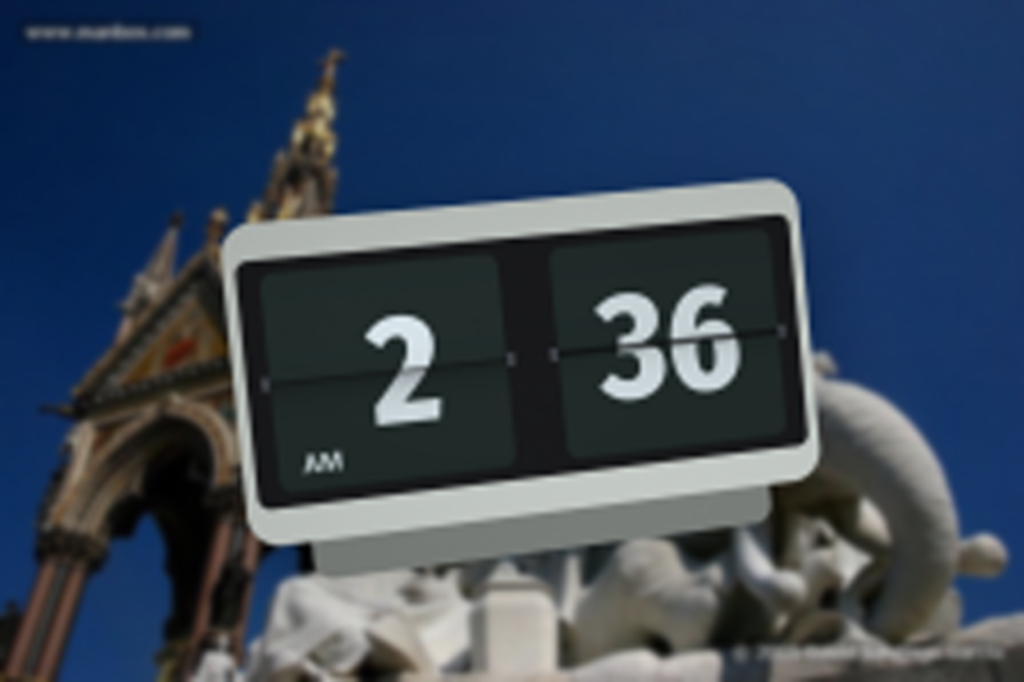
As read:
2,36
